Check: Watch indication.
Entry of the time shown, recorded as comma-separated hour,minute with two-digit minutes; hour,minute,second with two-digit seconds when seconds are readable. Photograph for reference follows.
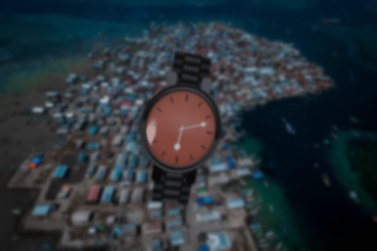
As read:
6,12
